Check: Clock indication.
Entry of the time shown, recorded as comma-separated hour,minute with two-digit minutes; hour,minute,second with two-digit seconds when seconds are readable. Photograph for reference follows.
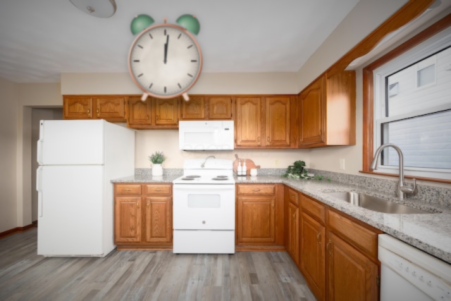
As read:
12,01
